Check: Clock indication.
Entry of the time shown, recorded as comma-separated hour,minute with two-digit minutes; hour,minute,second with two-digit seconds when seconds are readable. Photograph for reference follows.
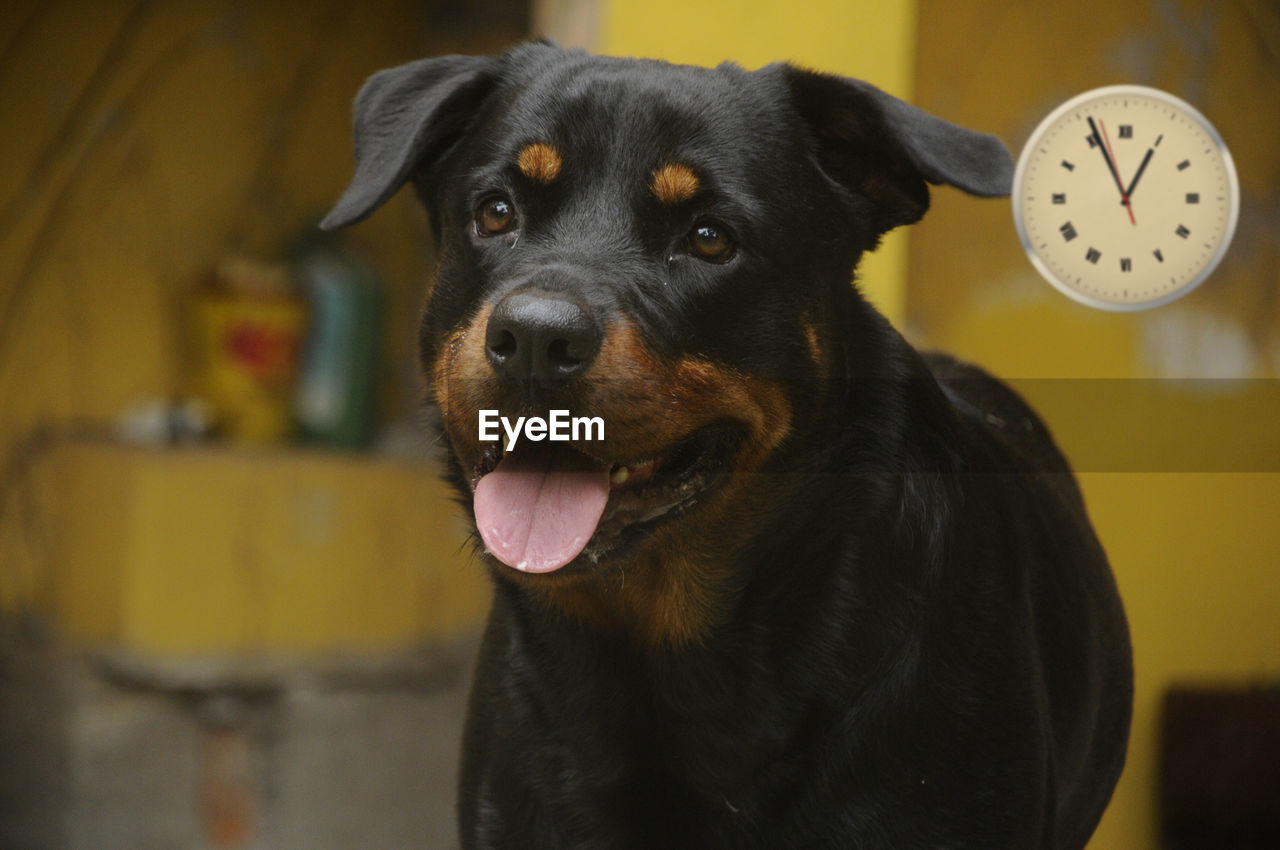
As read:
12,55,57
